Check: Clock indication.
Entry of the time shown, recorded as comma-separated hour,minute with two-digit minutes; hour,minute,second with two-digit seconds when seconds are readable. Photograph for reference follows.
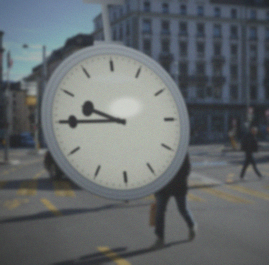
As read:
9,45
